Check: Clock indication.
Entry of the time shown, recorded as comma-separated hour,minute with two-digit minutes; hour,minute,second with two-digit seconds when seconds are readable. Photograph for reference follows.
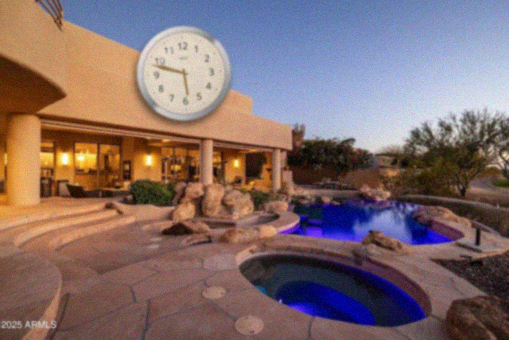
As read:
5,48
